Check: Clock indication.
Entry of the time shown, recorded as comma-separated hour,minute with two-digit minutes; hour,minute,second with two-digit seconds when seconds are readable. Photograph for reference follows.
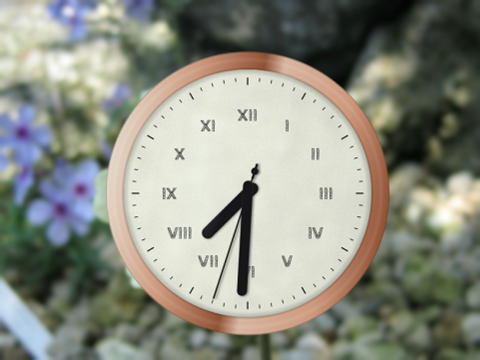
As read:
7,30,33
